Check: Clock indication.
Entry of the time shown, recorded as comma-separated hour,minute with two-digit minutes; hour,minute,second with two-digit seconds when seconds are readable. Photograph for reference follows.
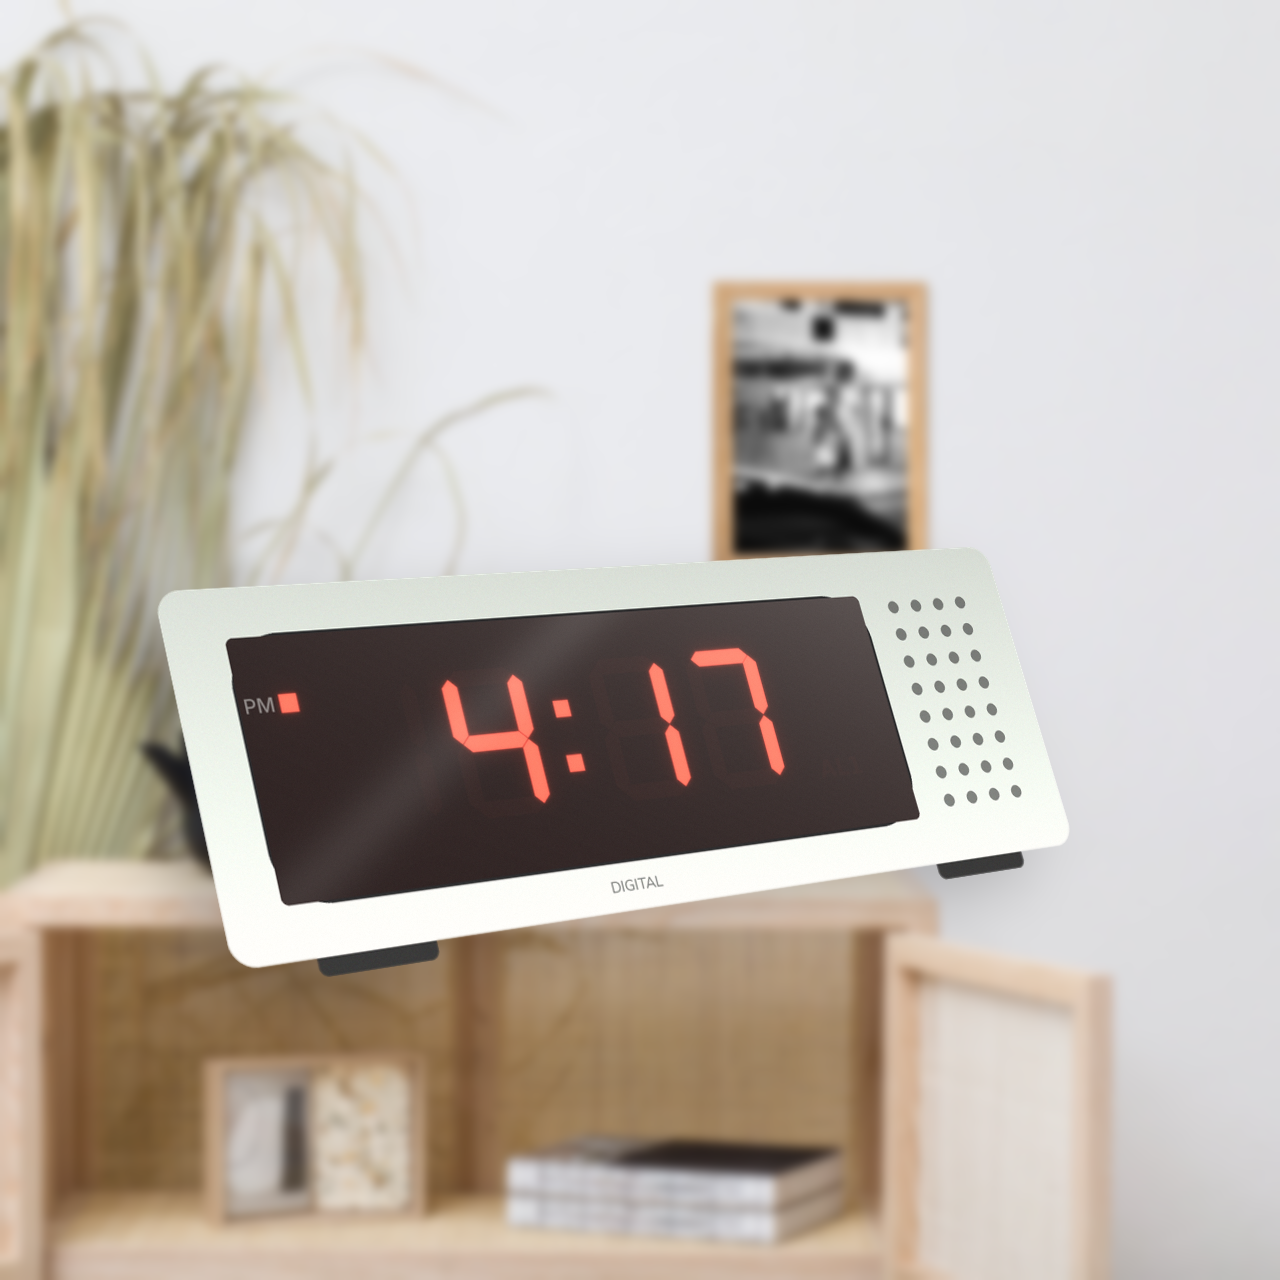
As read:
4,17
